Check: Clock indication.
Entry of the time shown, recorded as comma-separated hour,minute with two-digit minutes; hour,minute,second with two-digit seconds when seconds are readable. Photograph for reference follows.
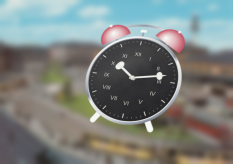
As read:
10,13
